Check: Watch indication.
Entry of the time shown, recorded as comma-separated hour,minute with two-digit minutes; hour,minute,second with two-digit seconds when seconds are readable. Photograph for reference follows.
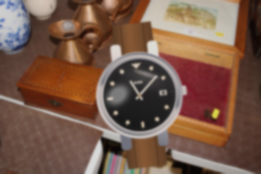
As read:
11,08
